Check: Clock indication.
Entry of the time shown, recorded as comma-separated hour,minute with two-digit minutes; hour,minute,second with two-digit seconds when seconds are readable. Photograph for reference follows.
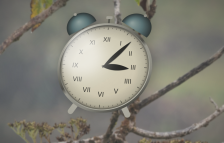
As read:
3,07
